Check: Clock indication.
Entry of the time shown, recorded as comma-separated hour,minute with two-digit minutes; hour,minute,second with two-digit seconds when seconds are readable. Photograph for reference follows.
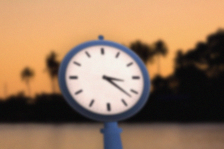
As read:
3,22
